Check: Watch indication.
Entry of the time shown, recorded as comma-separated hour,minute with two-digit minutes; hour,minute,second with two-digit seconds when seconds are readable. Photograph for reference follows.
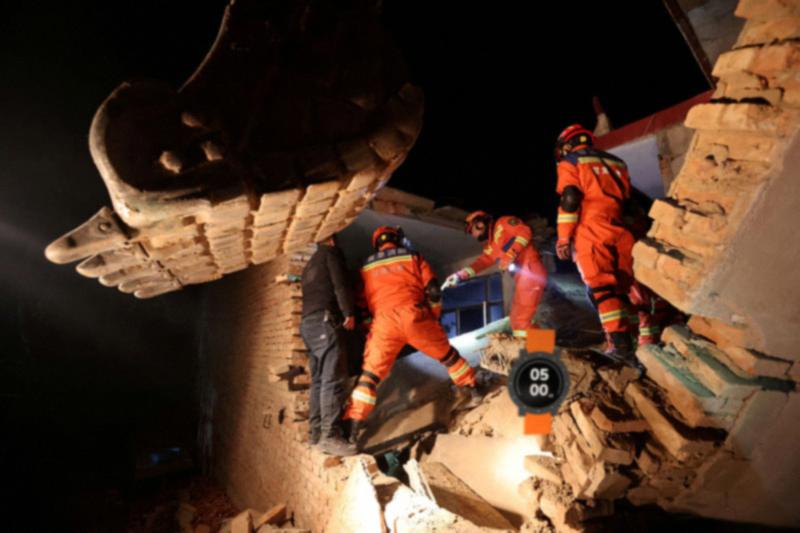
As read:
5,00
